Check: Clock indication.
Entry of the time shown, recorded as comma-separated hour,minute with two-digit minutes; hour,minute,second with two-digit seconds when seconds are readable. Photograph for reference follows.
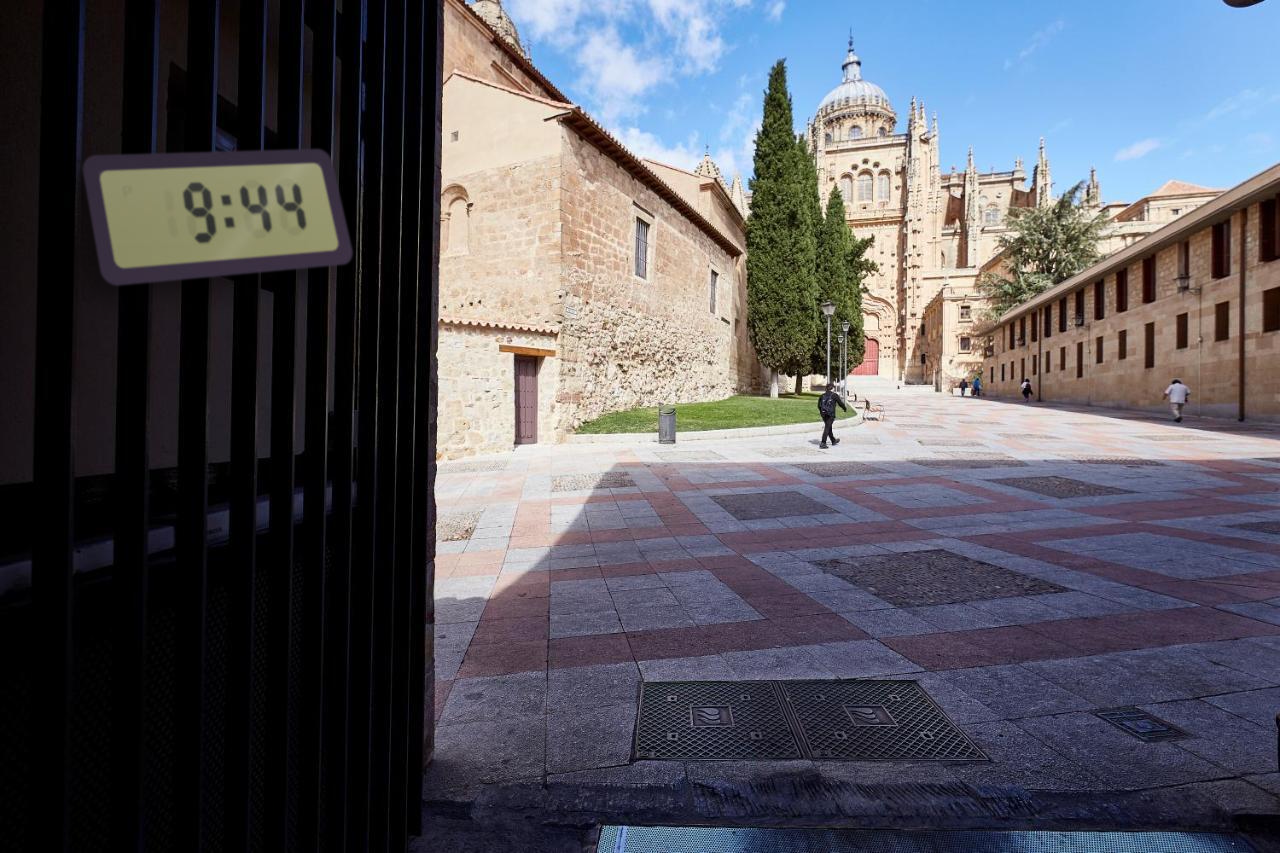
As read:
9,44
